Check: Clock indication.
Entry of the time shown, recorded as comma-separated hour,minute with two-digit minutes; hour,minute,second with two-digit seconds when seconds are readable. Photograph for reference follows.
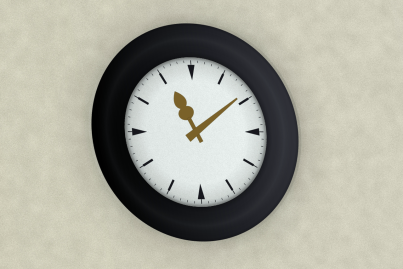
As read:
11,09
